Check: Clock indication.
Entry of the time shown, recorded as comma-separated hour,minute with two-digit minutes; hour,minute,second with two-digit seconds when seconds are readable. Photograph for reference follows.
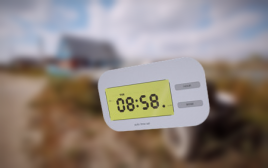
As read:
8,58
